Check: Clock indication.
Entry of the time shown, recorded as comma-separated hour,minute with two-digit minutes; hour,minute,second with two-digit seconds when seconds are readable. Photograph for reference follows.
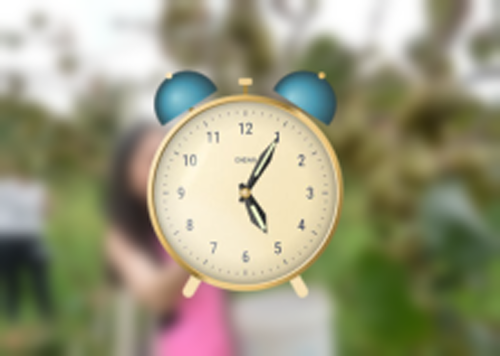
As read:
5,05
